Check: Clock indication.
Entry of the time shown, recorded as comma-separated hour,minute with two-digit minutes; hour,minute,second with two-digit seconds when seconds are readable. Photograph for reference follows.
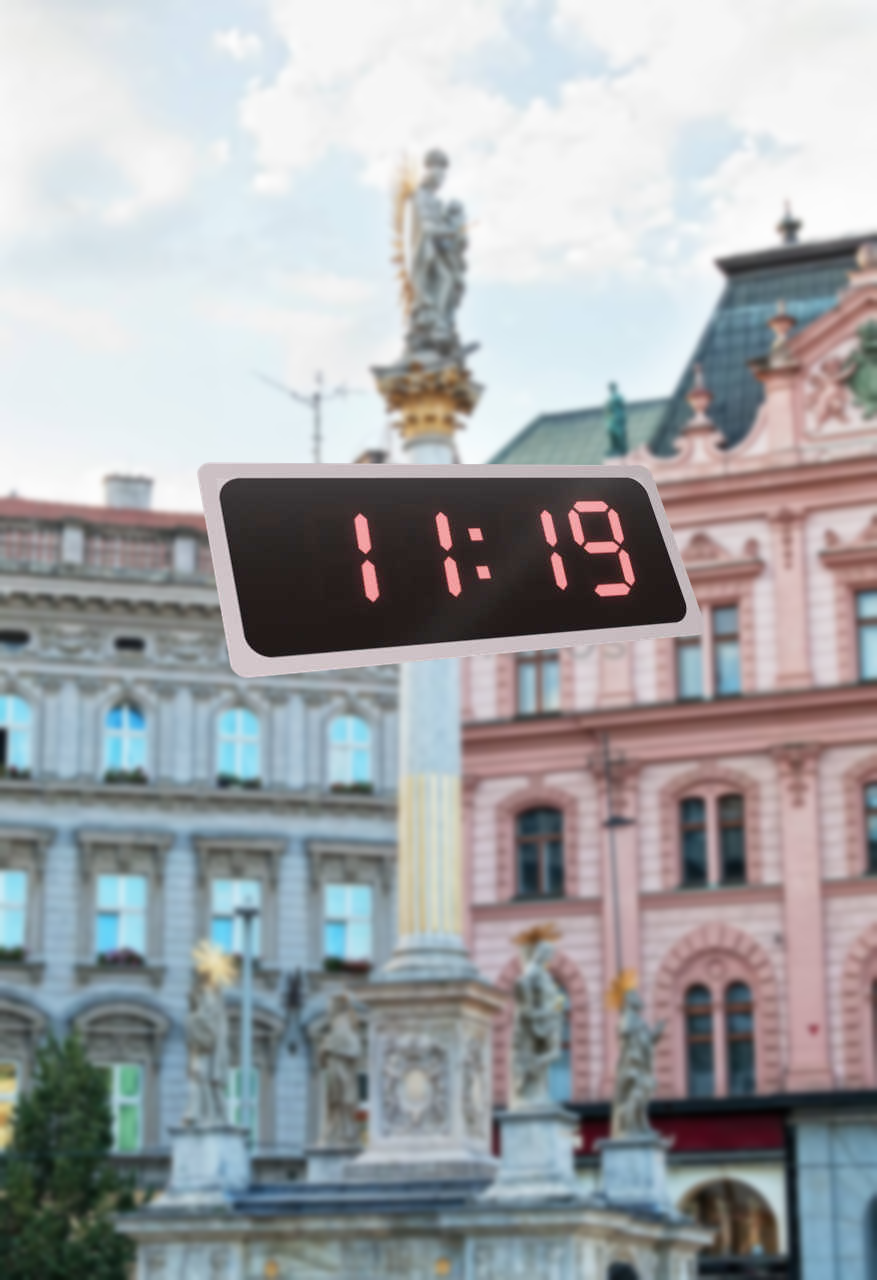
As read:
11,19
